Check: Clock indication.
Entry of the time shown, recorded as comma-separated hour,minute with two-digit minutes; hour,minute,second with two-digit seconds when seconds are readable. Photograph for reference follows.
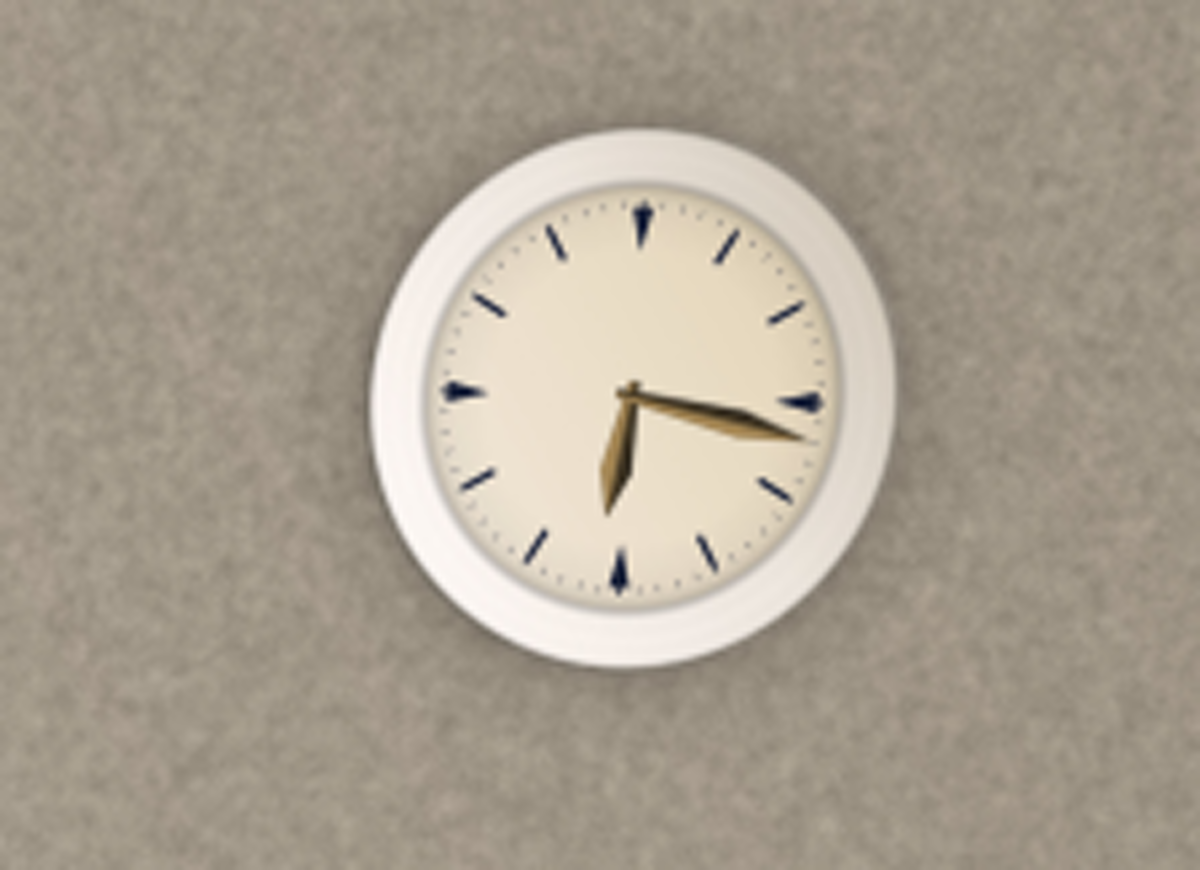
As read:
6,17
